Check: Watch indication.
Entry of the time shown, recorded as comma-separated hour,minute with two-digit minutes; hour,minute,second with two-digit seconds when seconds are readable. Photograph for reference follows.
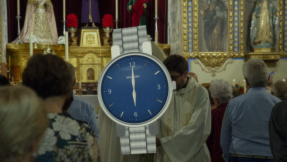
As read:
6,00
